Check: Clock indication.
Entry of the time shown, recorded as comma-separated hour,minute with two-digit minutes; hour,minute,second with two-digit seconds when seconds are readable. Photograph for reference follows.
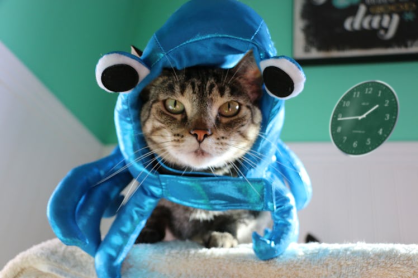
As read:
1,44
